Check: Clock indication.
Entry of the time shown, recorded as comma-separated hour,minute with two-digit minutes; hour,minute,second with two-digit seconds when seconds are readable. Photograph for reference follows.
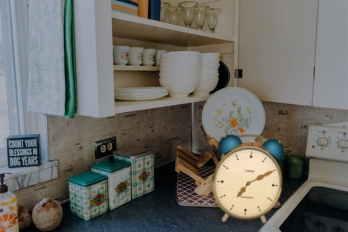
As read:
7,10
